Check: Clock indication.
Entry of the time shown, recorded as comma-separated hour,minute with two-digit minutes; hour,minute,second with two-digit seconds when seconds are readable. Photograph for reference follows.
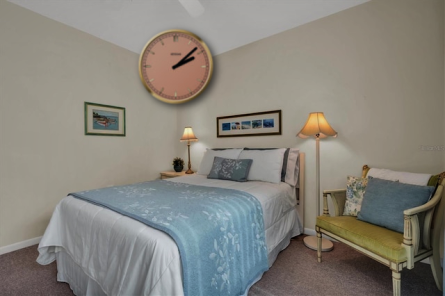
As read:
2,08
